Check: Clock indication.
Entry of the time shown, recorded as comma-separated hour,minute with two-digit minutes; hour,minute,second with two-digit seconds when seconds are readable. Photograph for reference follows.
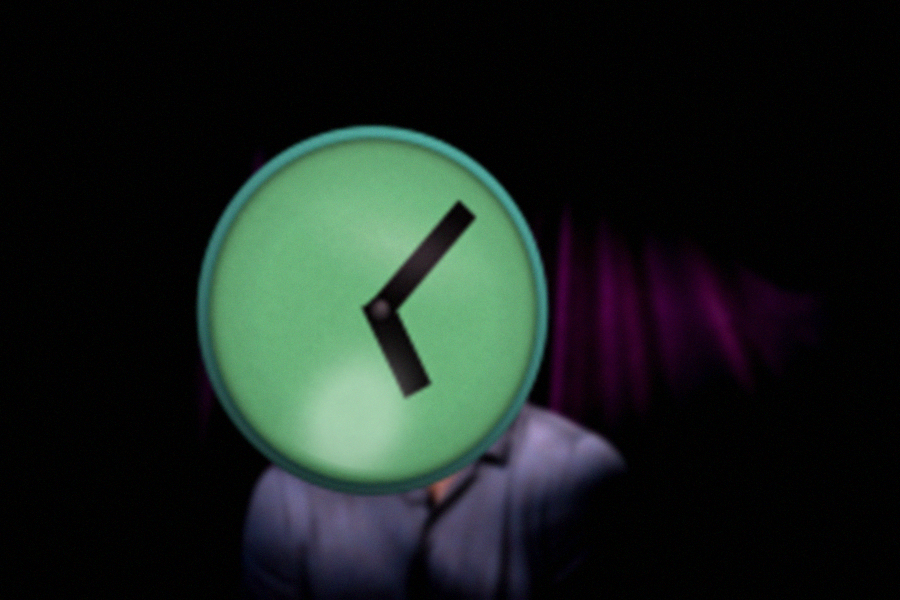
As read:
5,07
